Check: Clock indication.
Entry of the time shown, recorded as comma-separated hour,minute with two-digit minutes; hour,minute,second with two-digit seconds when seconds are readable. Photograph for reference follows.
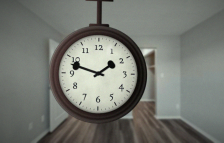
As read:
1,48
